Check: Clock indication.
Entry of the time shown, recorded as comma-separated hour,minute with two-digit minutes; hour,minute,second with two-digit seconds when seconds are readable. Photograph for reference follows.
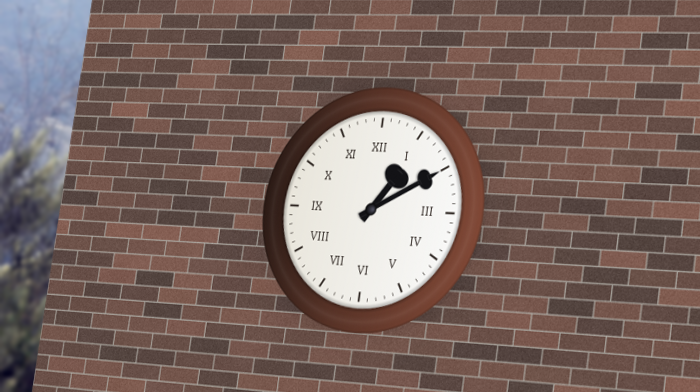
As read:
1,10
